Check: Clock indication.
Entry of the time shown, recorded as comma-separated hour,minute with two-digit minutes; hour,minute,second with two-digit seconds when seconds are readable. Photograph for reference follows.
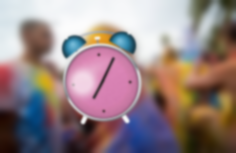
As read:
7,05
